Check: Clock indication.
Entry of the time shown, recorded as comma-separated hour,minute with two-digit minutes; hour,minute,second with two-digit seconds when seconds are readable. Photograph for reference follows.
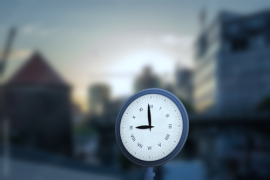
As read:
8,59
